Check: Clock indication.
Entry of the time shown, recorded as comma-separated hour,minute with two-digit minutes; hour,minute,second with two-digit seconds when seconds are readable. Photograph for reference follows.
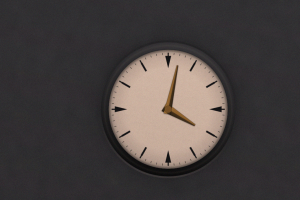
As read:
4,02
